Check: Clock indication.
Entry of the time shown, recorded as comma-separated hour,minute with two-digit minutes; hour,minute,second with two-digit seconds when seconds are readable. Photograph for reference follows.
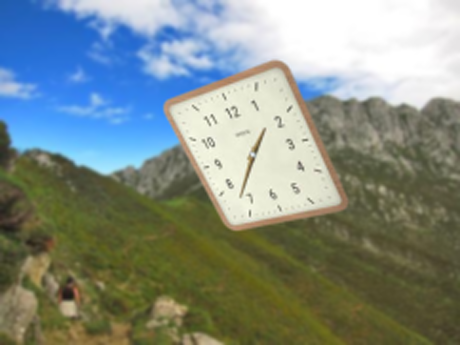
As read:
1,37
